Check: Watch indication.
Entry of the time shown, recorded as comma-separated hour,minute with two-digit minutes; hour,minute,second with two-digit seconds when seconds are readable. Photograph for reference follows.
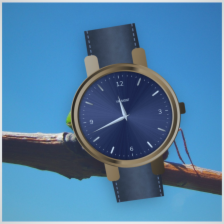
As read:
11,42
